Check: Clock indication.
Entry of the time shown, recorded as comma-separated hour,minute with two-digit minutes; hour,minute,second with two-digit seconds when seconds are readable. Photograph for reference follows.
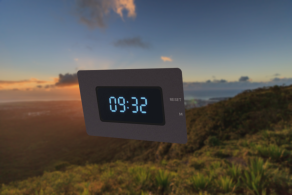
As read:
9,32
